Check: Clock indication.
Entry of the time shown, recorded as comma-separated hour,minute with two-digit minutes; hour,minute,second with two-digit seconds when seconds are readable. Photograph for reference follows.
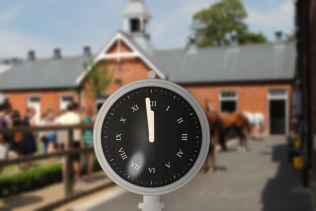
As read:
11,59
